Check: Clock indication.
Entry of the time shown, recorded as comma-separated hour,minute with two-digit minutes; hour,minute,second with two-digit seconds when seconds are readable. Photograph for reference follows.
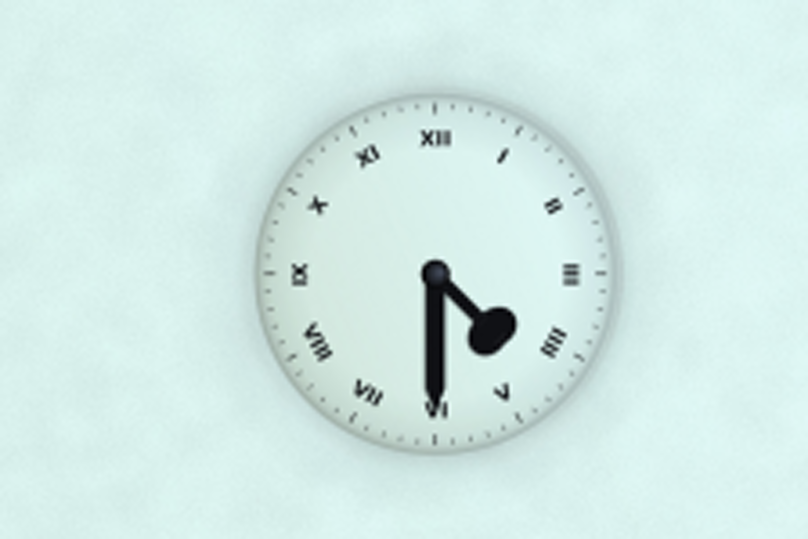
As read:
4,30
